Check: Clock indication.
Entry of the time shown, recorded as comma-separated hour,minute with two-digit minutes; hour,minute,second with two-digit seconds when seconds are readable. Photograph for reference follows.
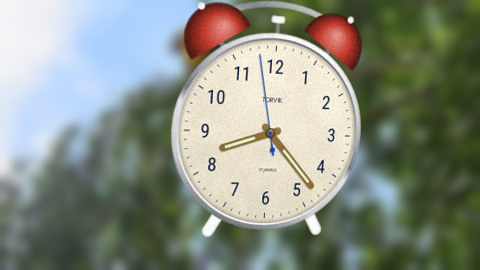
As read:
8,22,58
